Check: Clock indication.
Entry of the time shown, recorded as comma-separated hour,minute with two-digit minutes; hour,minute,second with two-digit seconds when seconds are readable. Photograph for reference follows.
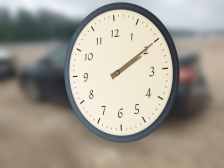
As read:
2,10
